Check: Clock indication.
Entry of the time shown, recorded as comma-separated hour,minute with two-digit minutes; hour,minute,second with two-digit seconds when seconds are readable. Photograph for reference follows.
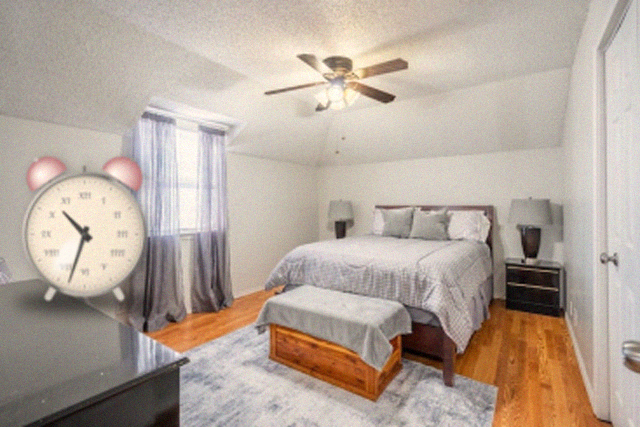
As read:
10,33
